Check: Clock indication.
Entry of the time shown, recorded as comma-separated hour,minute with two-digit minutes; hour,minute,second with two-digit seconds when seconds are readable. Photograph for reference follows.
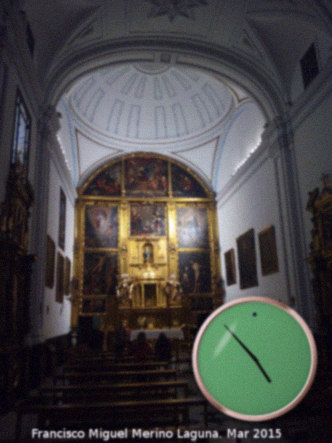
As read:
4,53
